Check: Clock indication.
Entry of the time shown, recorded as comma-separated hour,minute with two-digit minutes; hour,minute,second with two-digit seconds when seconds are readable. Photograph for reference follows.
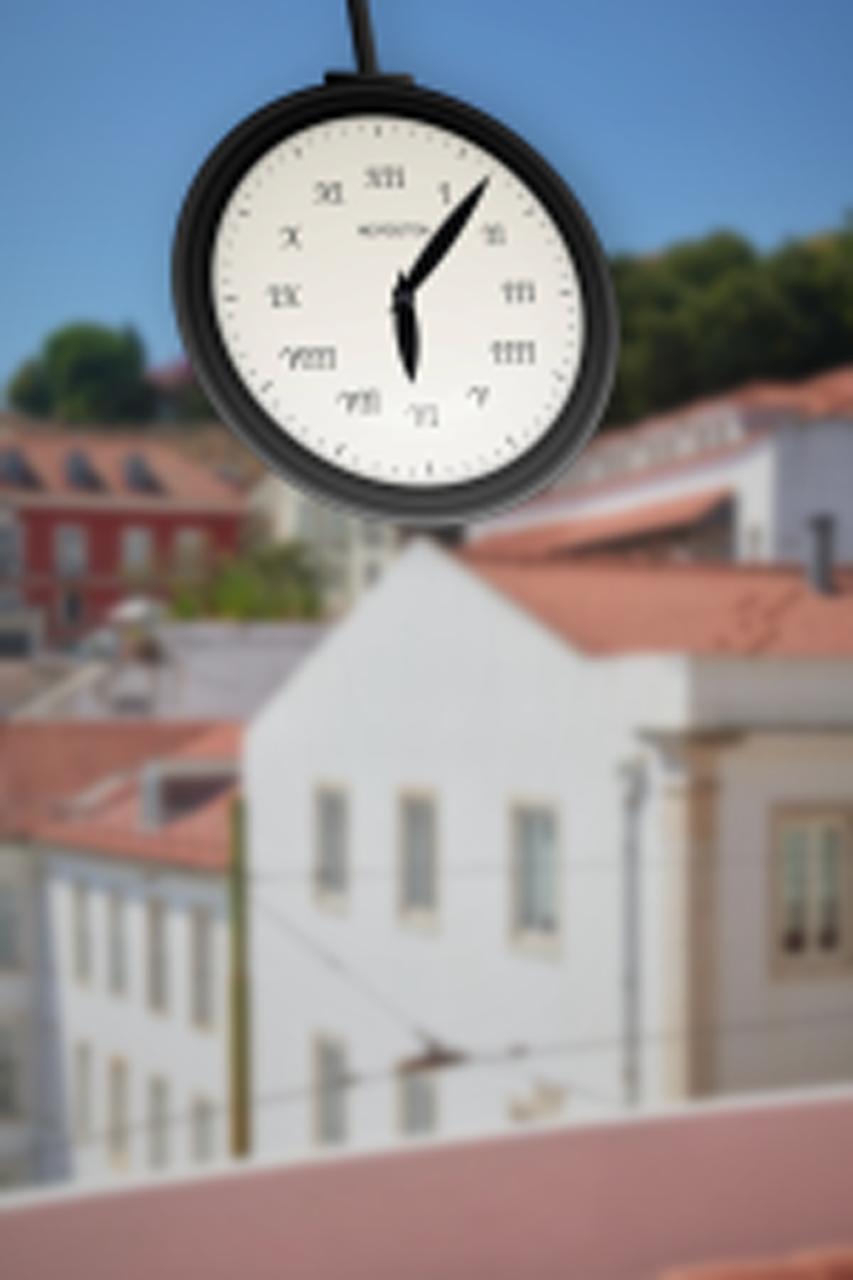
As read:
6,07
